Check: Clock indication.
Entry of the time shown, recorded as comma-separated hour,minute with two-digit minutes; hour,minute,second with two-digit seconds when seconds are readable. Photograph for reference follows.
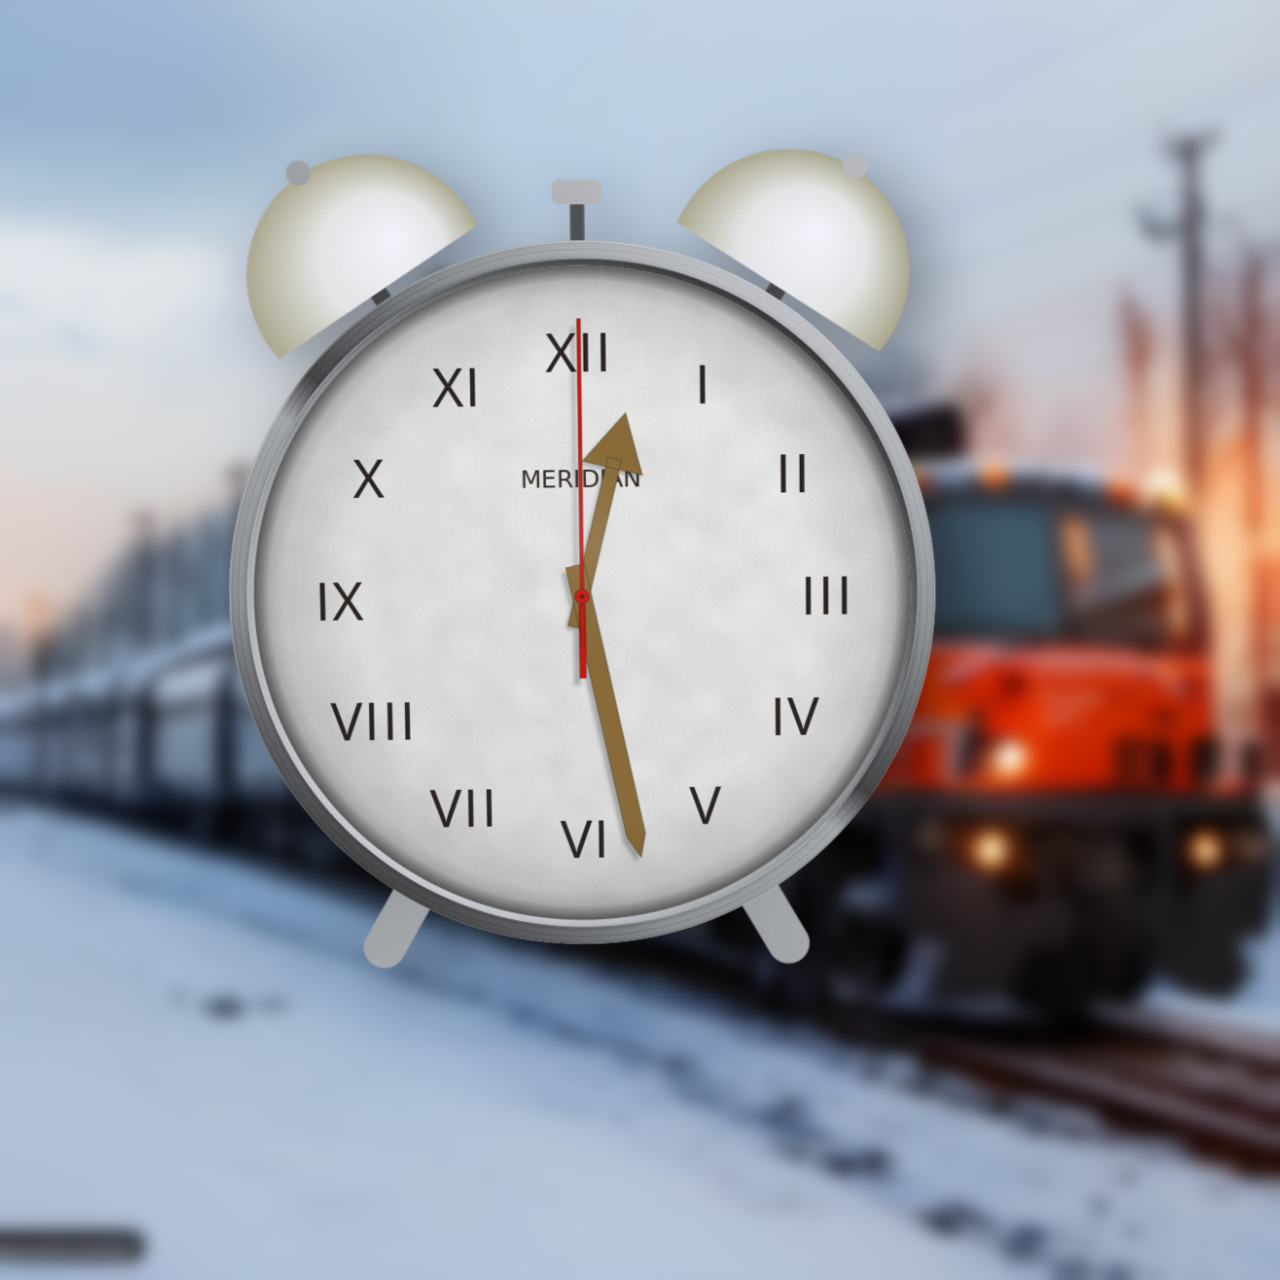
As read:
12,28,00
